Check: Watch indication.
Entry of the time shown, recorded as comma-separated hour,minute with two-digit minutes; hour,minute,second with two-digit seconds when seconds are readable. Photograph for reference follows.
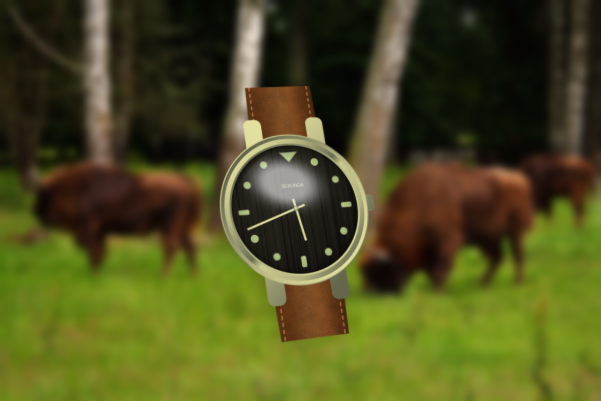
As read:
5,42
